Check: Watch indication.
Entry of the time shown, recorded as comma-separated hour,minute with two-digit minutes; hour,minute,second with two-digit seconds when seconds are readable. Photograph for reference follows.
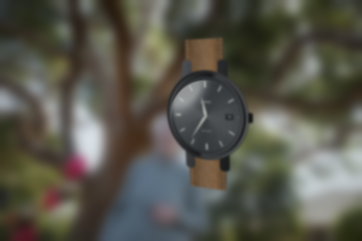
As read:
11,36
